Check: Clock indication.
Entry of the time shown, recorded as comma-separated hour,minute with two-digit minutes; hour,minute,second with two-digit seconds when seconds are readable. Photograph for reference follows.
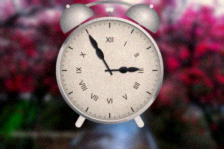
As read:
2,55
